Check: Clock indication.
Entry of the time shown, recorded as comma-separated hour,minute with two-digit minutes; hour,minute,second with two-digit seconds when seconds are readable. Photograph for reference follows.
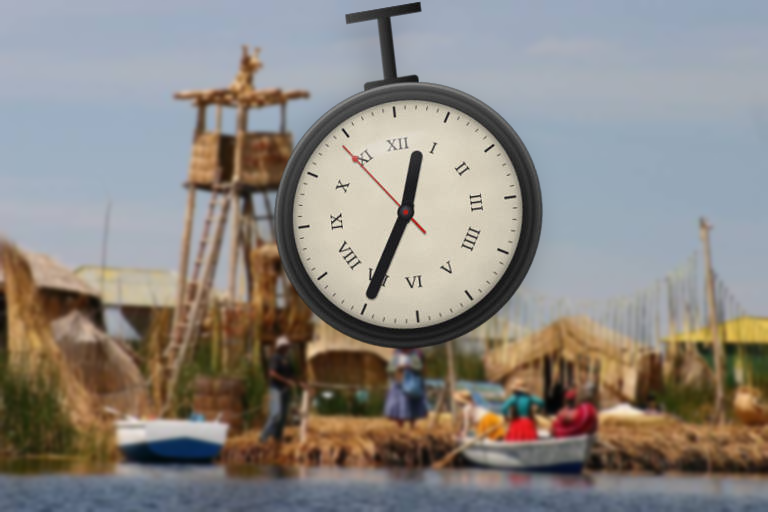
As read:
12,34,54
